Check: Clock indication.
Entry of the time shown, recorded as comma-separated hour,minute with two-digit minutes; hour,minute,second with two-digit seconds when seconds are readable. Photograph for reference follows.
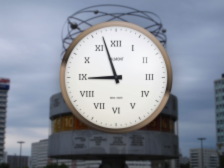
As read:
8,57
